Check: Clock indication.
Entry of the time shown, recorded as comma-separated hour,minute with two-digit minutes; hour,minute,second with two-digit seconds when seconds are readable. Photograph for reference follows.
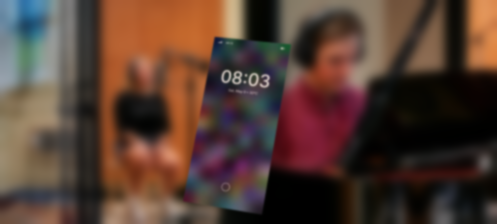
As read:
8,03
